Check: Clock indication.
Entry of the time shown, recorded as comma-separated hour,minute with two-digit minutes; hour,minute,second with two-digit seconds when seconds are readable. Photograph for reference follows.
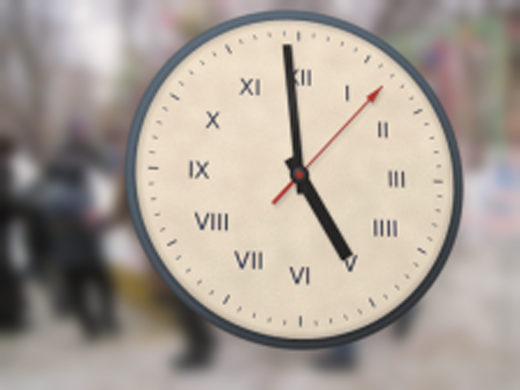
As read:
4,59,07
